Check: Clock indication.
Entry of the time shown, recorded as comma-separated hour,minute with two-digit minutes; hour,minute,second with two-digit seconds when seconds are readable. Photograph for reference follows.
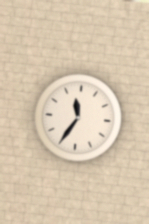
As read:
11,35
